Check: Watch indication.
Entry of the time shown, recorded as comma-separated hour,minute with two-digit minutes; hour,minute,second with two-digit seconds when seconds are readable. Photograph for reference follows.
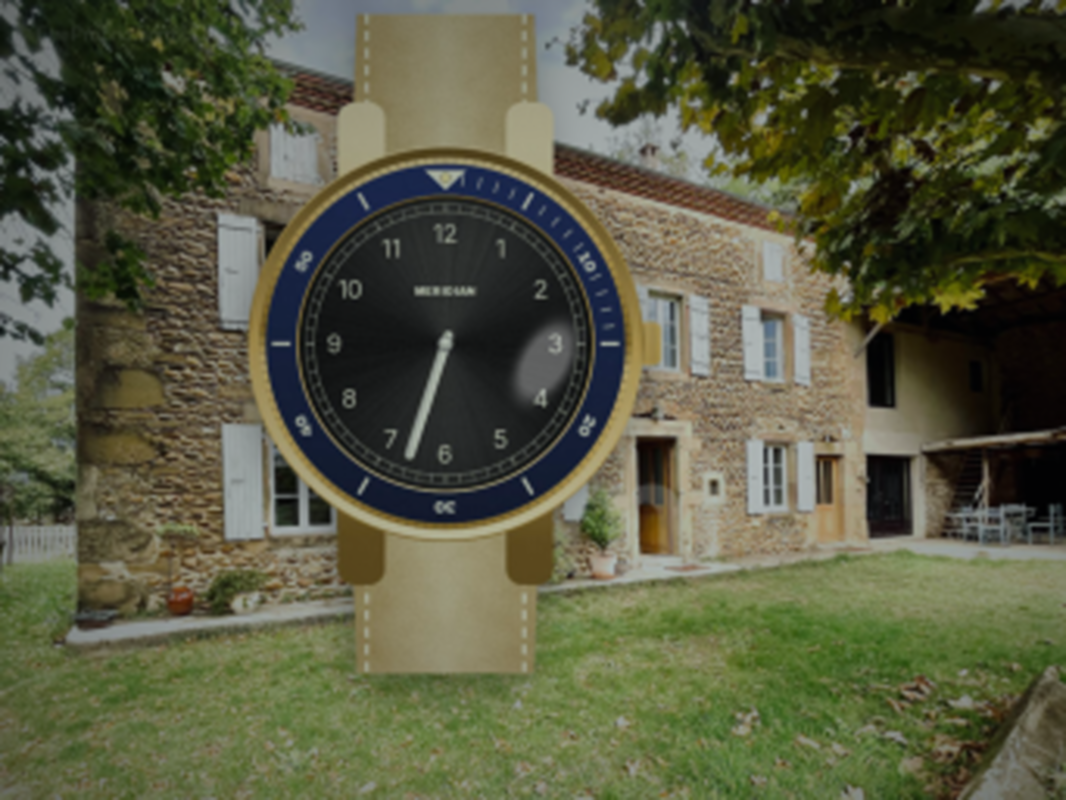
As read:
6,33
